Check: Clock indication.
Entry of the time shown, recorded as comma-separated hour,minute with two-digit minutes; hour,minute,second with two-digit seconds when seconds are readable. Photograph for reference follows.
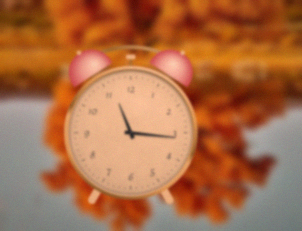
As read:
11,16
